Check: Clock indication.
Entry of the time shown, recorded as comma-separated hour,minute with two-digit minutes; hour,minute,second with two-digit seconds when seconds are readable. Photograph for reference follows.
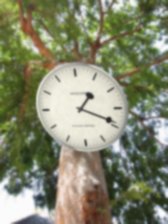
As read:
1,19
